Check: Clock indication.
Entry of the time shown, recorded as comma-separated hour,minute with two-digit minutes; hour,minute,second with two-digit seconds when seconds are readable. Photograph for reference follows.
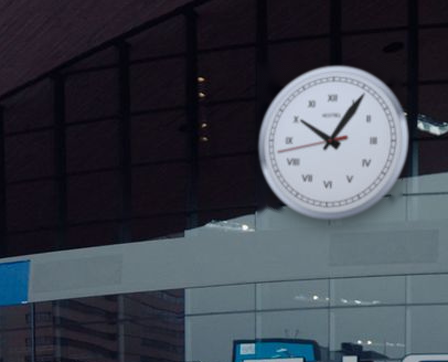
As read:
10,05,43
